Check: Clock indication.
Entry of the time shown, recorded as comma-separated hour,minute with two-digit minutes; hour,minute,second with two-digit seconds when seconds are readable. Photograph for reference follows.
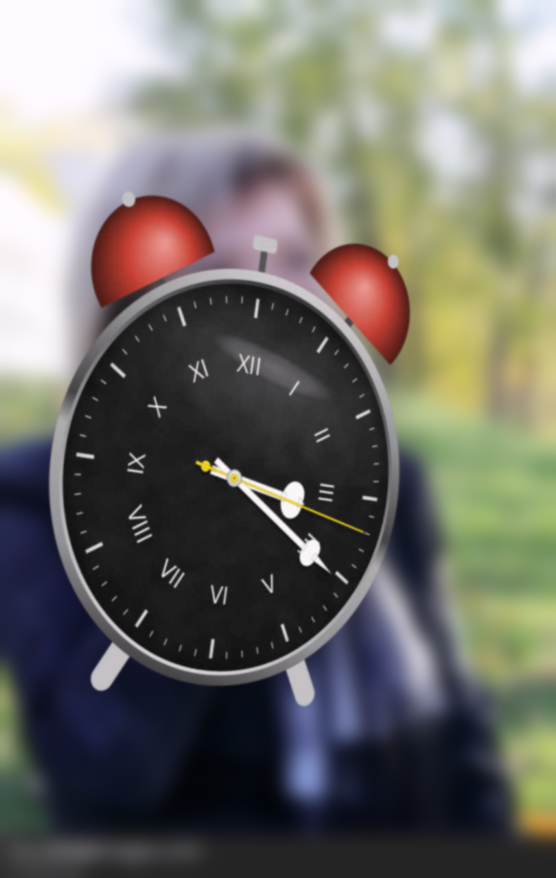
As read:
3,20,17
